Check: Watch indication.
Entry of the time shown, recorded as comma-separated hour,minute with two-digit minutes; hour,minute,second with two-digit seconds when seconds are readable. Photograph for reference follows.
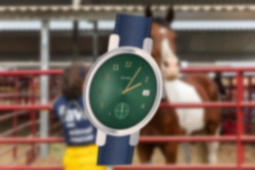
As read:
2,05
